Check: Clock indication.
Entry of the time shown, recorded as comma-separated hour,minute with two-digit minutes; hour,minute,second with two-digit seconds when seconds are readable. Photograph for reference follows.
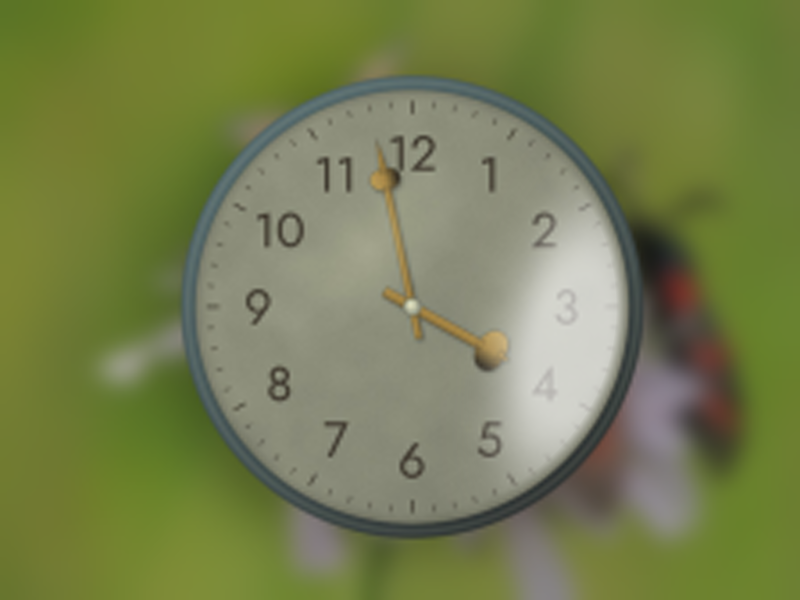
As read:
3,58
